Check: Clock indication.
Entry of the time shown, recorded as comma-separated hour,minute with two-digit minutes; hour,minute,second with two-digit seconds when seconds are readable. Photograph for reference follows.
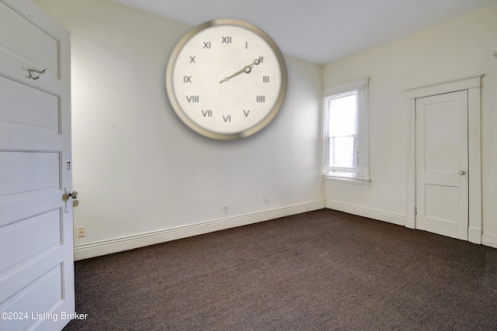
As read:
2,10
